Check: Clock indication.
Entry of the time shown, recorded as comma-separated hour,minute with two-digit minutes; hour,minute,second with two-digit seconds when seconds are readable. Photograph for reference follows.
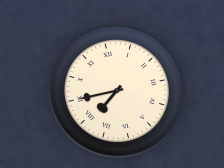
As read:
7,45
